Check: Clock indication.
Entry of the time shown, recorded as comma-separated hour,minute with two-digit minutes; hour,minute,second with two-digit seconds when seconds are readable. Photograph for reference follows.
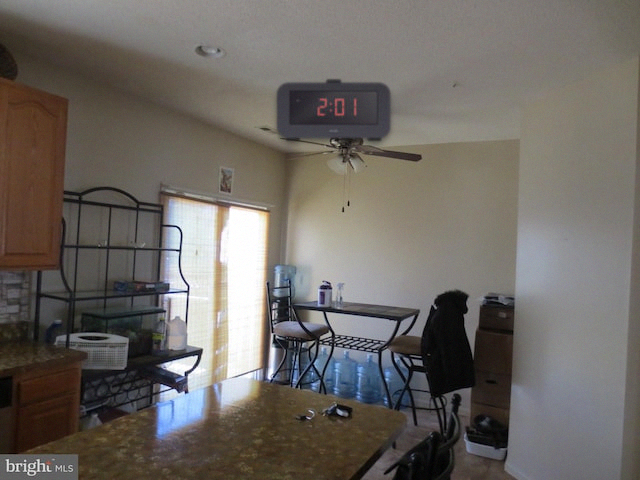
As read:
2,01
